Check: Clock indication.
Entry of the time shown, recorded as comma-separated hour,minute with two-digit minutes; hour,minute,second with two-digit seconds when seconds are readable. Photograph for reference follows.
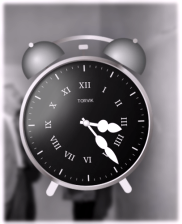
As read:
3,24
